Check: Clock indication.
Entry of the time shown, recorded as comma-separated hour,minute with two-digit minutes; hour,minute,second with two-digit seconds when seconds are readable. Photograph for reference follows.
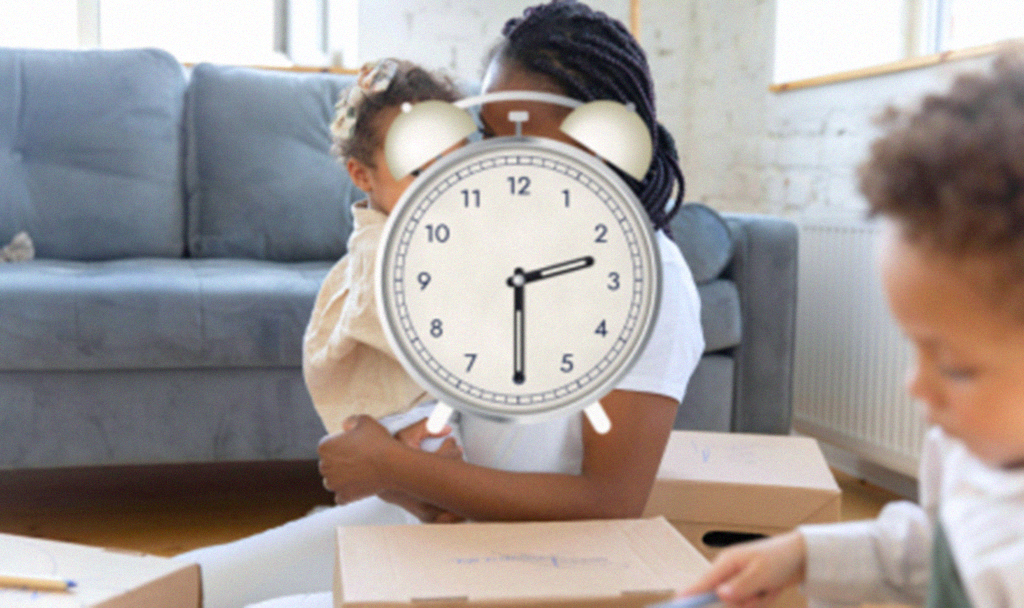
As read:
2,30
